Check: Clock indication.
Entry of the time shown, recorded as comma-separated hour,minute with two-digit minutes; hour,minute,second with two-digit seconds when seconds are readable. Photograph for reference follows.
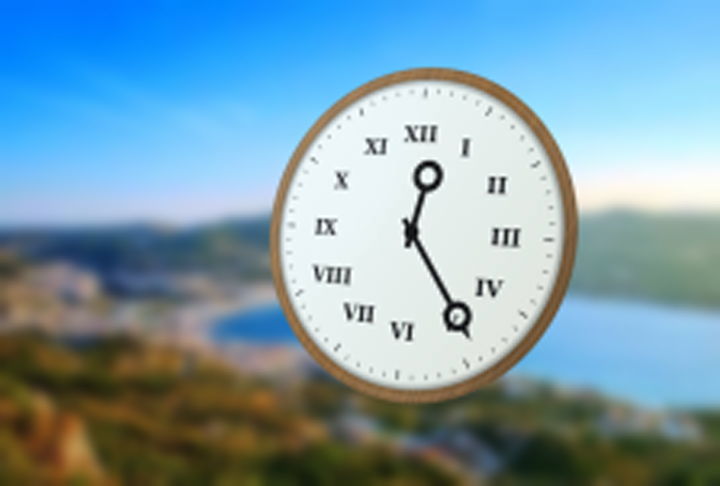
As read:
12,24
